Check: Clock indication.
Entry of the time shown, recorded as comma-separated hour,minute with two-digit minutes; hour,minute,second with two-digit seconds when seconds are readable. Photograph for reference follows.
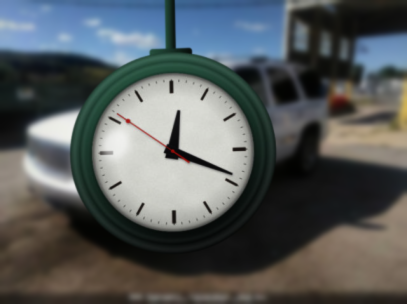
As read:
12,18,51
